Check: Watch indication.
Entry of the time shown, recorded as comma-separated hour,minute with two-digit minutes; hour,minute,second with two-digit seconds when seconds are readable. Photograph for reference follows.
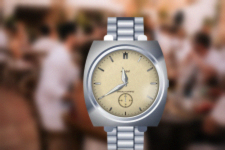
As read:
11,40
